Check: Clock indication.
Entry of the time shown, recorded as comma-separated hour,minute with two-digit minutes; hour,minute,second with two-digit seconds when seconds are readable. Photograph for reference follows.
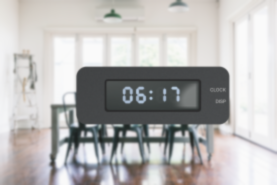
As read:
6,17
